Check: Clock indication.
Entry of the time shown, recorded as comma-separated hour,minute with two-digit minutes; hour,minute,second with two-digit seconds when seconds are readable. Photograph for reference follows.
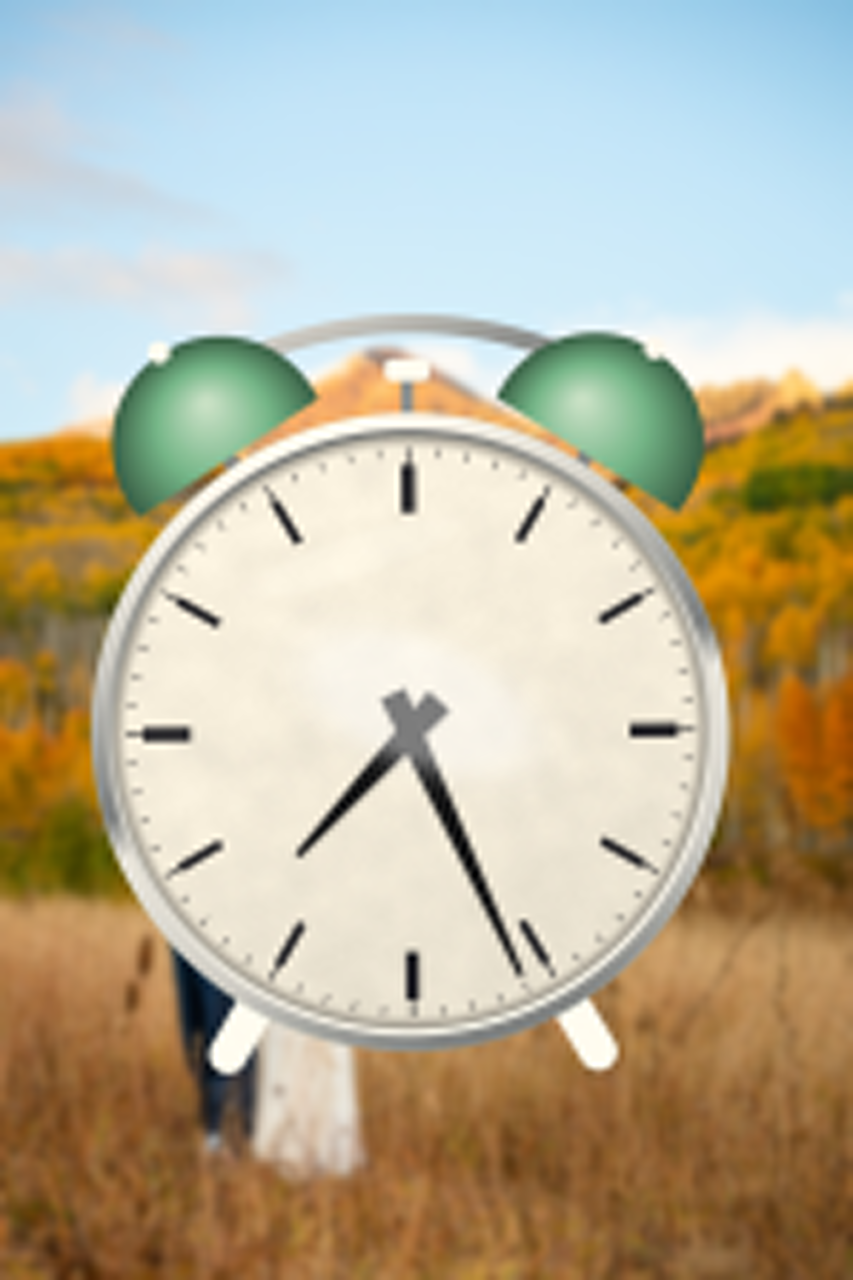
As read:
7,26
